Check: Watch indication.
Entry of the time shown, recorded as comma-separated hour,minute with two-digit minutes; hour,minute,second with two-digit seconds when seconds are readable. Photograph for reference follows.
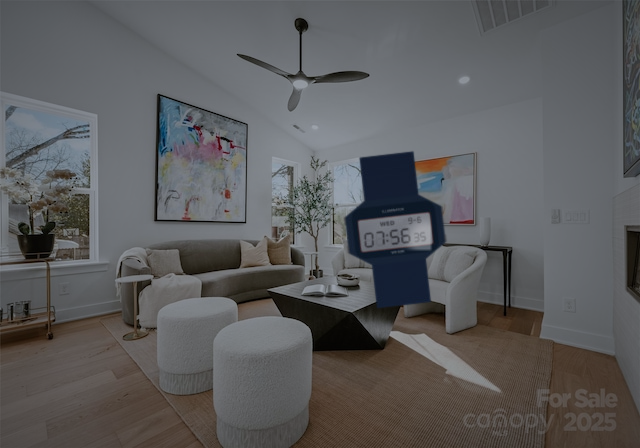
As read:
7,56
